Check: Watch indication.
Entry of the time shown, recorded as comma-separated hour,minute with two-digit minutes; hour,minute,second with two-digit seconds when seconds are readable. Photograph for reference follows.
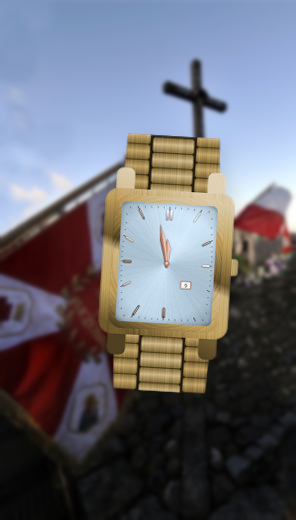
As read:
11,58
